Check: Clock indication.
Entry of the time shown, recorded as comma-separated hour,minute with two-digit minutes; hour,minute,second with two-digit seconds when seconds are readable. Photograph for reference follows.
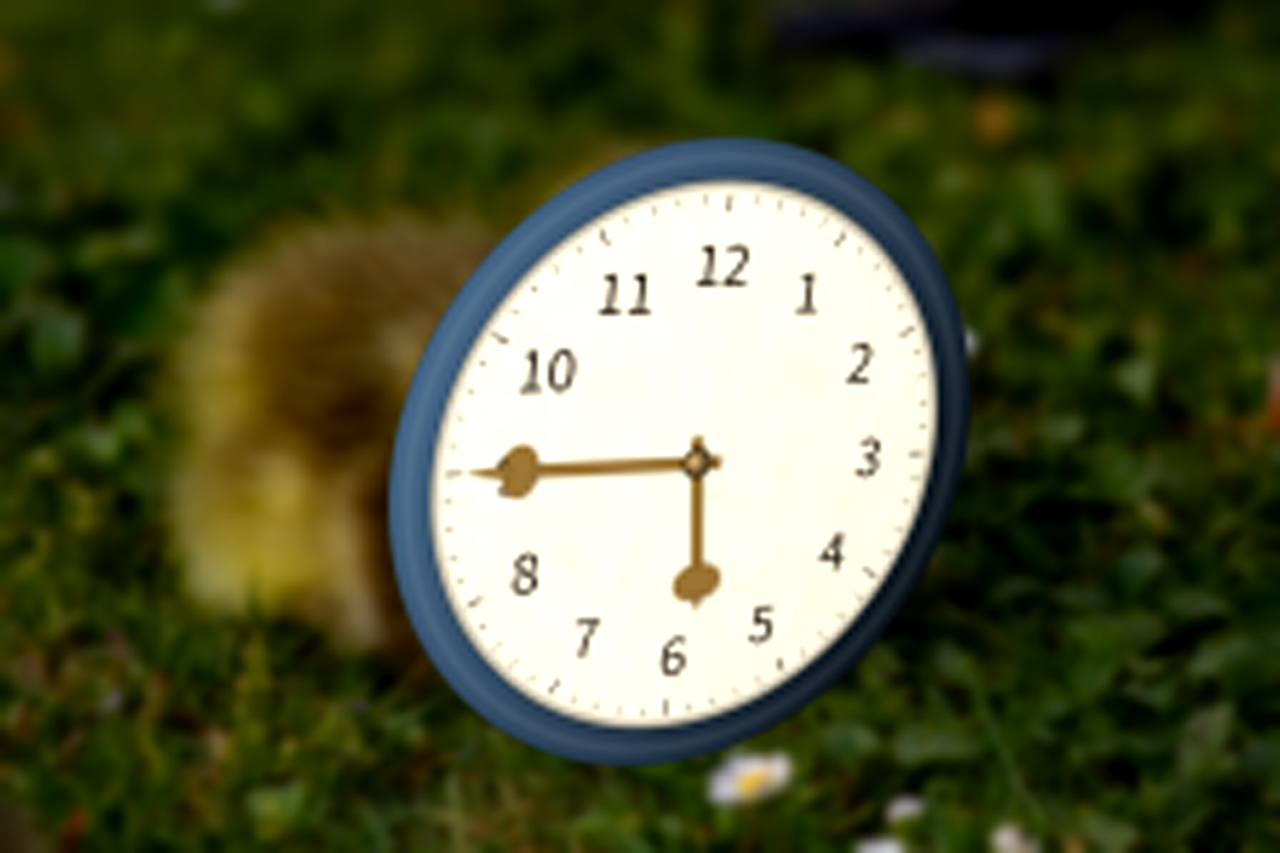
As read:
5,45
